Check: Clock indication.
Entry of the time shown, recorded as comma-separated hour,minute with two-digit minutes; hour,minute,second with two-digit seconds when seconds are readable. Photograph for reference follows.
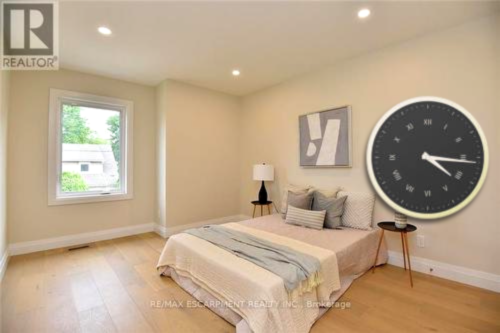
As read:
4,16
